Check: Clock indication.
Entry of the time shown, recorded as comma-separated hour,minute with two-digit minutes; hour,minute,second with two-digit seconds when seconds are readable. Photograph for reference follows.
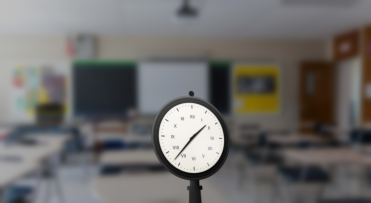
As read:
1,37
